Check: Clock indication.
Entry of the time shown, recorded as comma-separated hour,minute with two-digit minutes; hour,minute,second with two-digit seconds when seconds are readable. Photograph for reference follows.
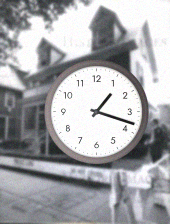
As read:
1,18
